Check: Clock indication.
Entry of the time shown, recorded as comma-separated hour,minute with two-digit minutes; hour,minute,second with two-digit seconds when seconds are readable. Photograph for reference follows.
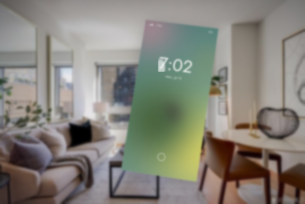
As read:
7,02
